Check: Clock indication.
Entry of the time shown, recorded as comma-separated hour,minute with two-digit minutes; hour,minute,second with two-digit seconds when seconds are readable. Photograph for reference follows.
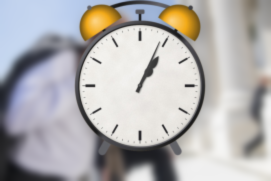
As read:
1,04
